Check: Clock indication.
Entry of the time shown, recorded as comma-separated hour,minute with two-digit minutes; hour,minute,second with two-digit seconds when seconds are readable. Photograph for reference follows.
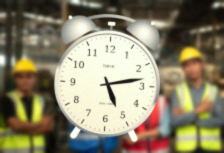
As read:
5,13
